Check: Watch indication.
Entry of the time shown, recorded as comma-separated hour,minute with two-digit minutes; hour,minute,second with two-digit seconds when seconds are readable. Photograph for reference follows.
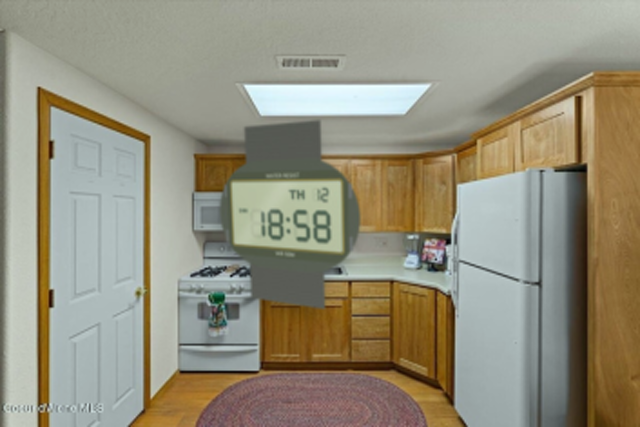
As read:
18,58
